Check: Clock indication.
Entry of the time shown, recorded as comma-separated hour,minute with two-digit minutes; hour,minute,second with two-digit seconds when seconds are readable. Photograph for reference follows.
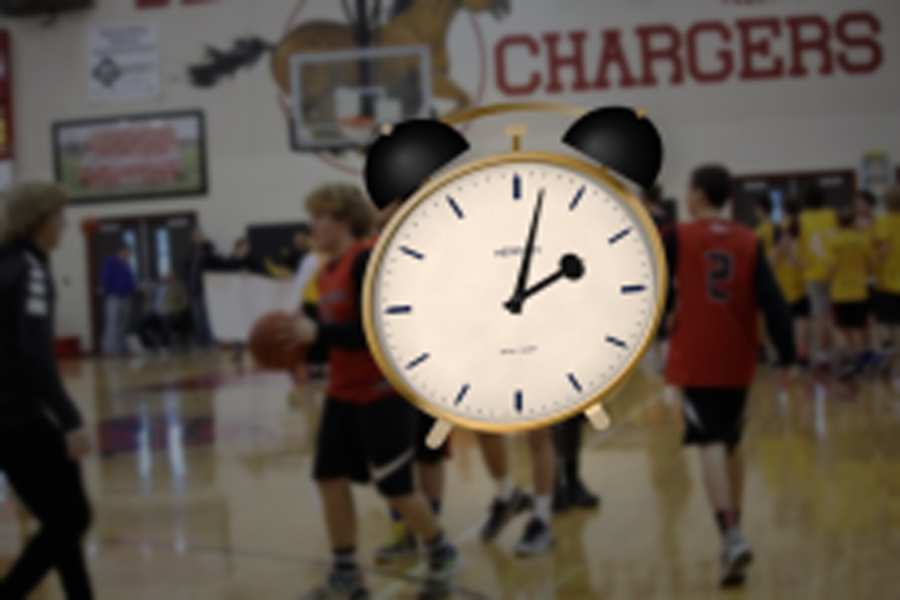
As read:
2,02
